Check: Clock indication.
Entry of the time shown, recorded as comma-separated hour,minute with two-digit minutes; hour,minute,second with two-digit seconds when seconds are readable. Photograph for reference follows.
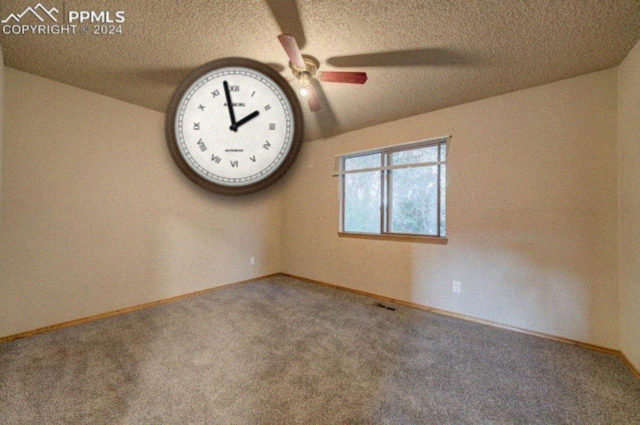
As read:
1,58
